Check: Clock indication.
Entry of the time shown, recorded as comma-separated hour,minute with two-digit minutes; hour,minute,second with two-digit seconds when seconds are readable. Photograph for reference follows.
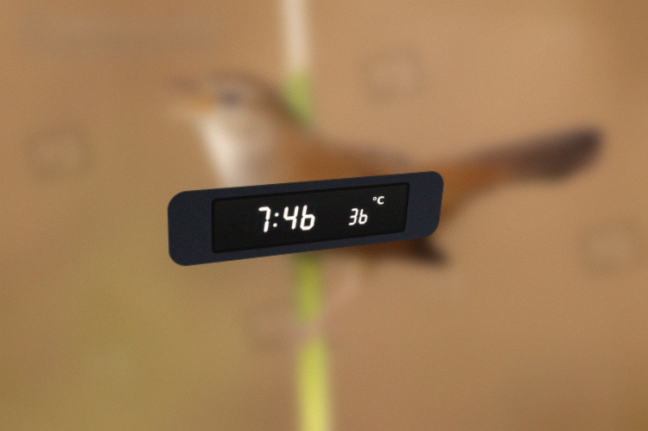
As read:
7,46
